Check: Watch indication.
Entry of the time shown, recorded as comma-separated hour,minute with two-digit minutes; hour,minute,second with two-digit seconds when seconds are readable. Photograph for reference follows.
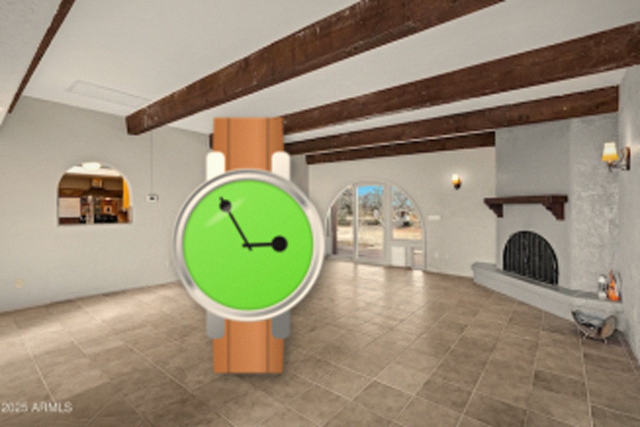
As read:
2,55
